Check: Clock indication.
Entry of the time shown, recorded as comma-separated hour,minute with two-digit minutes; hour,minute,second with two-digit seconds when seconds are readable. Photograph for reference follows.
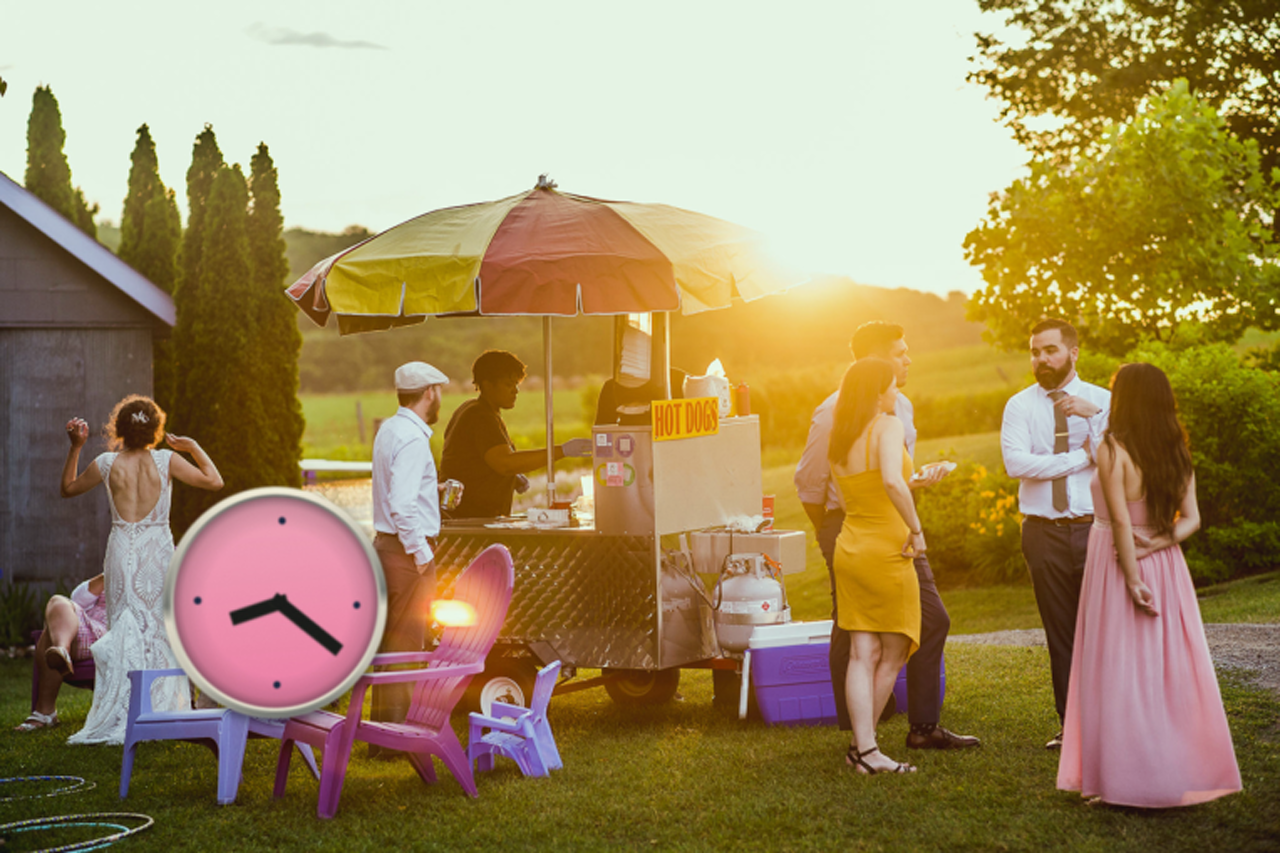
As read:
8,21
